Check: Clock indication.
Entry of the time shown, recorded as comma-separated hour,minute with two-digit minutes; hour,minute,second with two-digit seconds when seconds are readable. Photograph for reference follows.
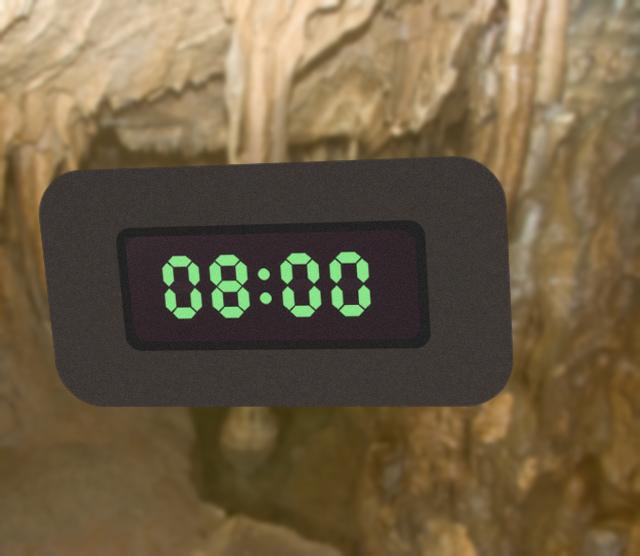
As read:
8,00
